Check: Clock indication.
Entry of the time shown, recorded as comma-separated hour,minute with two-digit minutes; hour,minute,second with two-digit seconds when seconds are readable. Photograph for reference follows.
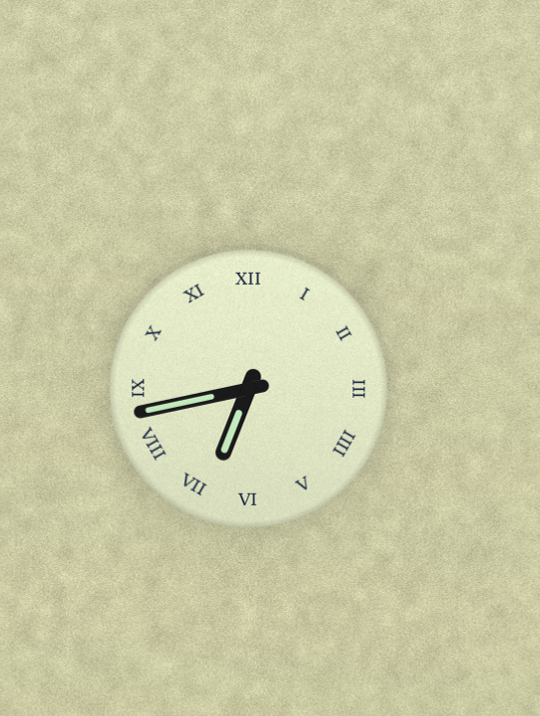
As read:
6,43
